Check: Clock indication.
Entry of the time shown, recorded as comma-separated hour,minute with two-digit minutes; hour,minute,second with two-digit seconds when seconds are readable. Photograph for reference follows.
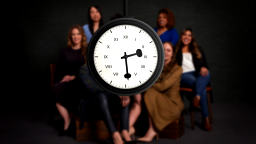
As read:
2,29
